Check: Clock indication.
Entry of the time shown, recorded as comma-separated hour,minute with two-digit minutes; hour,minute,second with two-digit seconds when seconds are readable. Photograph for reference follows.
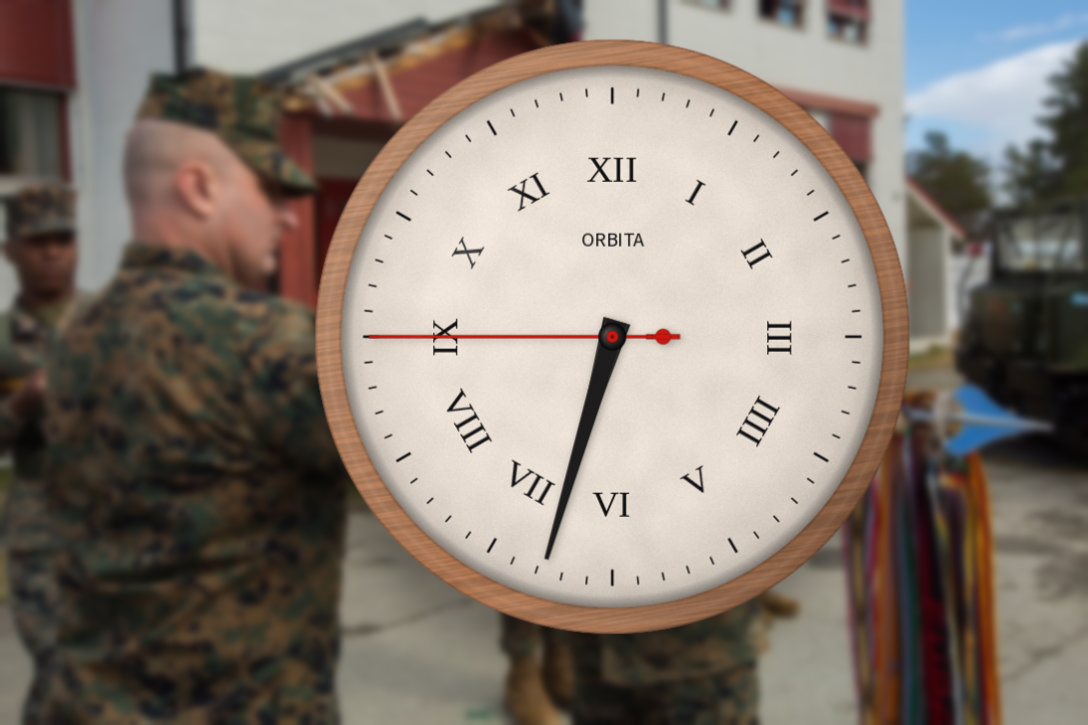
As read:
6,32,45
